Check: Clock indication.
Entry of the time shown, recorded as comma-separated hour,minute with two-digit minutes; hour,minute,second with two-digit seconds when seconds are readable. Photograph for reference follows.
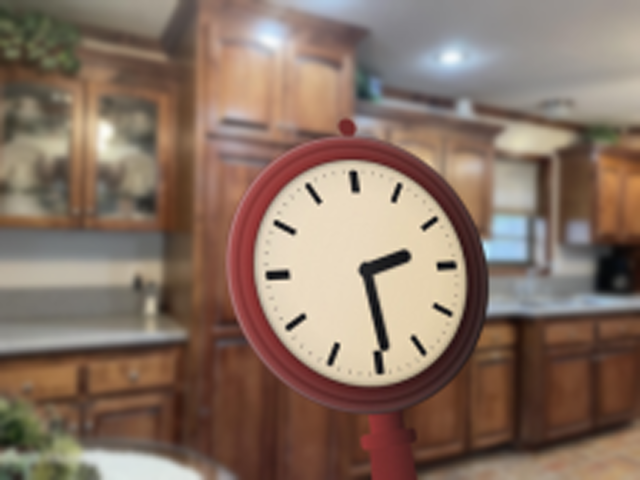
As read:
2,29
